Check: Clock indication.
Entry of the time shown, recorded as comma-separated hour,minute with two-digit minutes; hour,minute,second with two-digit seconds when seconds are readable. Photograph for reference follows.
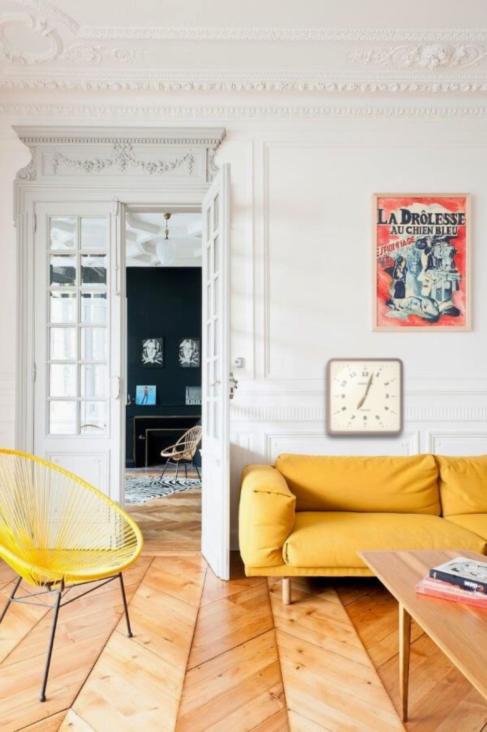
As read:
7,03
